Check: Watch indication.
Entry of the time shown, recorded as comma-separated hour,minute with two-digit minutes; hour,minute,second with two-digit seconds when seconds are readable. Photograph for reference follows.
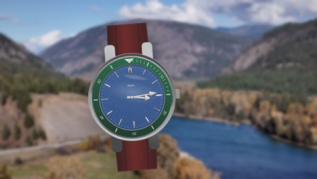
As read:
3,14
